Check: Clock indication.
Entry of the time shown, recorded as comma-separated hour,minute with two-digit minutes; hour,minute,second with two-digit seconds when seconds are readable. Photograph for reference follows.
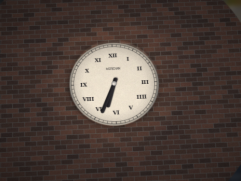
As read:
6,34
